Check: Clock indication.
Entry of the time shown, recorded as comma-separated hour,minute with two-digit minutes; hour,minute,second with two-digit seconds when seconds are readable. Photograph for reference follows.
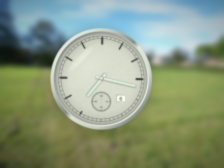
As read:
7,17
